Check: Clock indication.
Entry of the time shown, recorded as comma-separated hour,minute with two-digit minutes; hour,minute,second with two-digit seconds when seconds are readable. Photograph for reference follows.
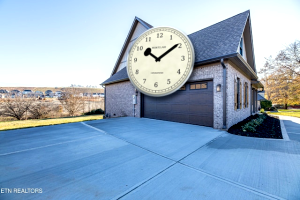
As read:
10,09
